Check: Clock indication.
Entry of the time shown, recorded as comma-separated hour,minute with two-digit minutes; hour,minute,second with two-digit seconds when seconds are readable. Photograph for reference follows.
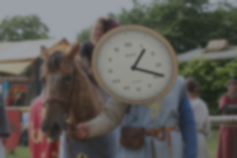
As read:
1,19
